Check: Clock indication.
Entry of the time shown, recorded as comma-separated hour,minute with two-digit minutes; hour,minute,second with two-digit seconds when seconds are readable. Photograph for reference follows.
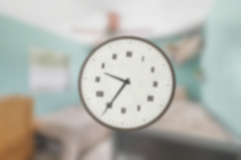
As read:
9,35
